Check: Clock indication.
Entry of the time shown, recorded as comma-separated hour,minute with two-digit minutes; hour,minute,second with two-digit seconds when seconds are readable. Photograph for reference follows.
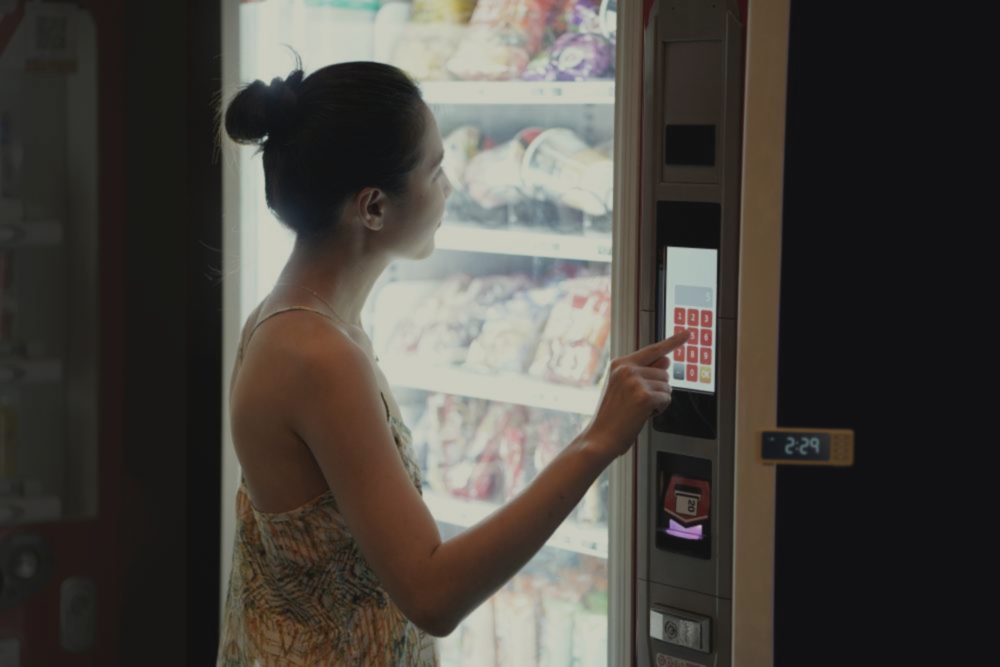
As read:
2,29
